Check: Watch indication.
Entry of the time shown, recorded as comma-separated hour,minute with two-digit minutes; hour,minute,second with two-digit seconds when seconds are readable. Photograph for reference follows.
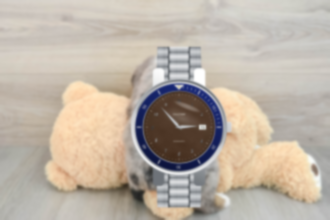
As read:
2,53
